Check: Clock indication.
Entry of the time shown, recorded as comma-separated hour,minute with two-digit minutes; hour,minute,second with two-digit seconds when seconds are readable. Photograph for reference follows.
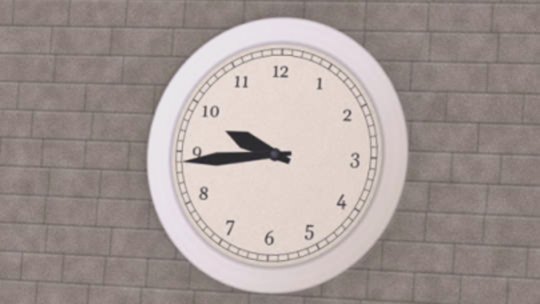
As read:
9,44
